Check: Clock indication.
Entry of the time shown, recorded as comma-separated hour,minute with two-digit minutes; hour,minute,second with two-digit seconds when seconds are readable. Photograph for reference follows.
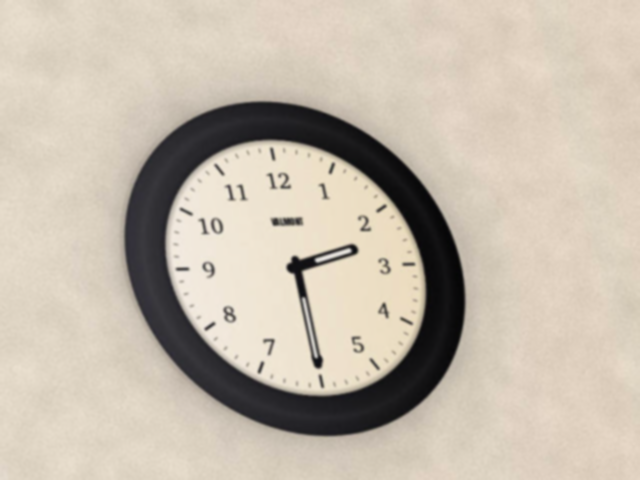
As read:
2,30
